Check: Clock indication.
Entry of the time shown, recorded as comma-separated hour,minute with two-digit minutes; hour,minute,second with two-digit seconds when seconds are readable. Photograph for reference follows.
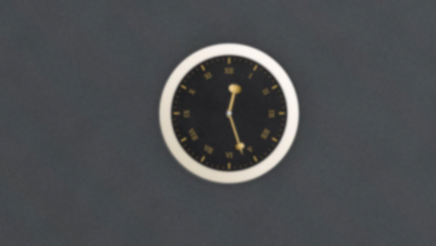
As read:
12,27
